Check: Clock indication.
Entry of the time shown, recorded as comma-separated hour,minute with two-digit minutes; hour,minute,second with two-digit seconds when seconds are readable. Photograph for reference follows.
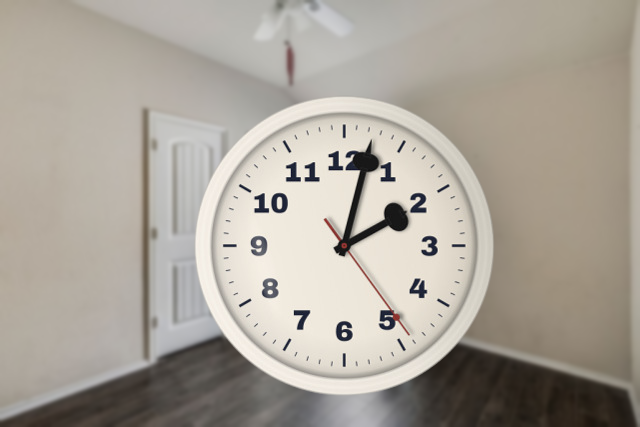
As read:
2,02,24
